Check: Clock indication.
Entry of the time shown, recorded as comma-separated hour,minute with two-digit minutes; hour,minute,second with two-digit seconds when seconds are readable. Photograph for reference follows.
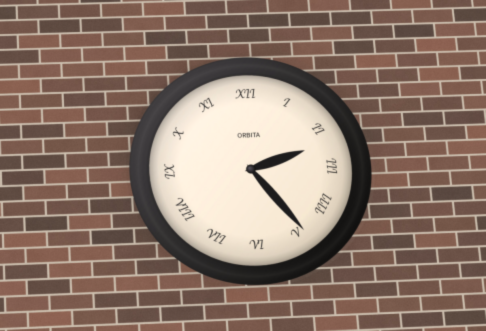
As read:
2,24
